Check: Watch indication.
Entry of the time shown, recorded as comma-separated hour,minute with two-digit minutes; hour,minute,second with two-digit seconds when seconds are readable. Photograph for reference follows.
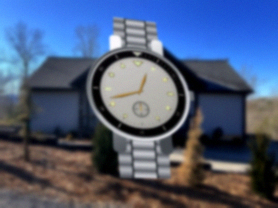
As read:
12,42
